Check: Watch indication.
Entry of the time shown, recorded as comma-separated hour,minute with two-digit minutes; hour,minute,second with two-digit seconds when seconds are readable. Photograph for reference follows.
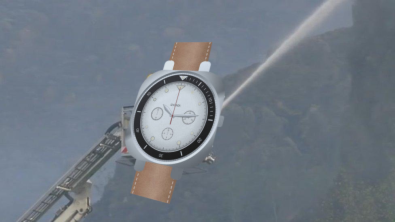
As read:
10,14
